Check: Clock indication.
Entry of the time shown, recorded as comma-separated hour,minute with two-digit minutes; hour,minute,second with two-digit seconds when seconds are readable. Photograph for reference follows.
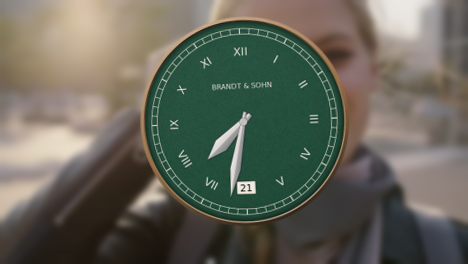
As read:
7,32
